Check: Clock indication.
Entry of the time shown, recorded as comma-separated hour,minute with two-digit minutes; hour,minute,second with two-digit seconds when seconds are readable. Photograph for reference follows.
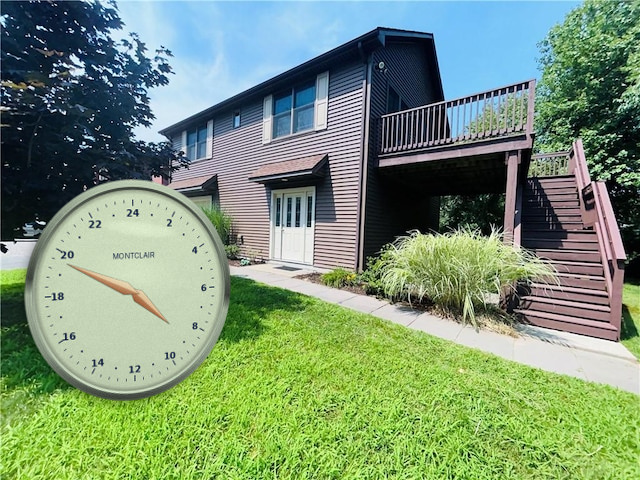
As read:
8,49
